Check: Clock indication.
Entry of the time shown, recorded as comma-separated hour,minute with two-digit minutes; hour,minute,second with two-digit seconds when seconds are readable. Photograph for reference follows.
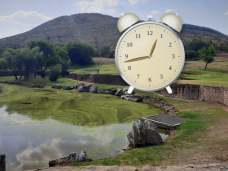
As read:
12,43
